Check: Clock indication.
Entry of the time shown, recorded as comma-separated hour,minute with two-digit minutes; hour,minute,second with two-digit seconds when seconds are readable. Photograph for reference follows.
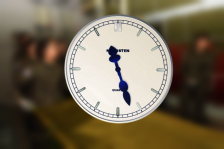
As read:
11,27
